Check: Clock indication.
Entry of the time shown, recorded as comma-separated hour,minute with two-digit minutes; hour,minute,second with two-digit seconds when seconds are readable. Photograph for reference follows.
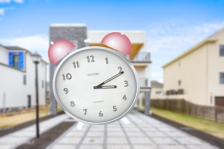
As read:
3,11
